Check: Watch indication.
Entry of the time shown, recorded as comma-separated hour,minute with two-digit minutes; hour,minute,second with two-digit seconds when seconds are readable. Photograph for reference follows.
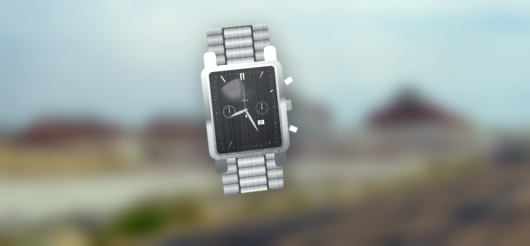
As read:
8,26
